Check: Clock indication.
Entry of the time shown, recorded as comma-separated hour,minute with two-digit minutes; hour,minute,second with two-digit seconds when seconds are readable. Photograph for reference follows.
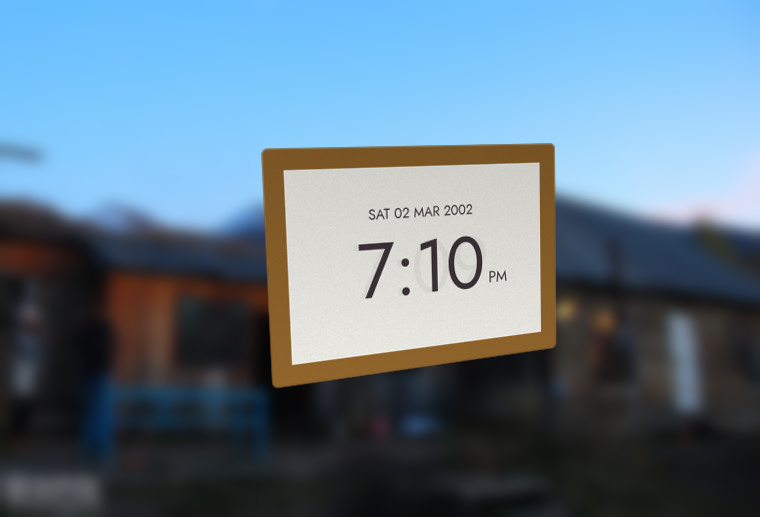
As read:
7,10
